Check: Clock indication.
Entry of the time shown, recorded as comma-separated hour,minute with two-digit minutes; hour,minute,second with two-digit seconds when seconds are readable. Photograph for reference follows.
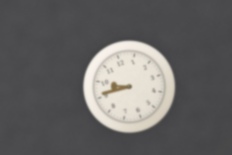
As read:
9,46
